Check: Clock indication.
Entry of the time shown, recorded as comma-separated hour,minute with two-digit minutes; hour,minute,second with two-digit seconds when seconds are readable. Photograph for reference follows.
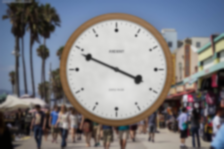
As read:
3,49
